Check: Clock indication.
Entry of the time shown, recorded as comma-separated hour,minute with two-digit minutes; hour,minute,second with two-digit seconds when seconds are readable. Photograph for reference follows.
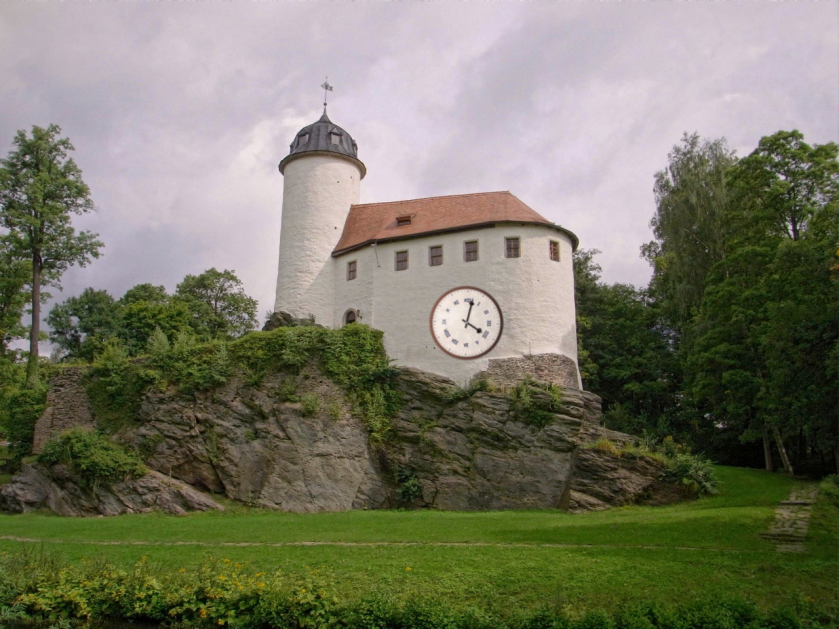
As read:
4,02
